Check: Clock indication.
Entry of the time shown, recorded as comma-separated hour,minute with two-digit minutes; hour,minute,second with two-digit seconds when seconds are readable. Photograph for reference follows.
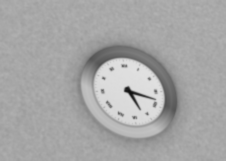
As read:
5,18
